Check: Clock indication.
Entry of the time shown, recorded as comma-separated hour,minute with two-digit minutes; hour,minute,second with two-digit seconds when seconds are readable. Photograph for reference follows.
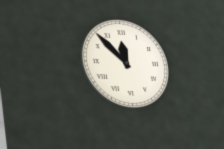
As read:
11,53
